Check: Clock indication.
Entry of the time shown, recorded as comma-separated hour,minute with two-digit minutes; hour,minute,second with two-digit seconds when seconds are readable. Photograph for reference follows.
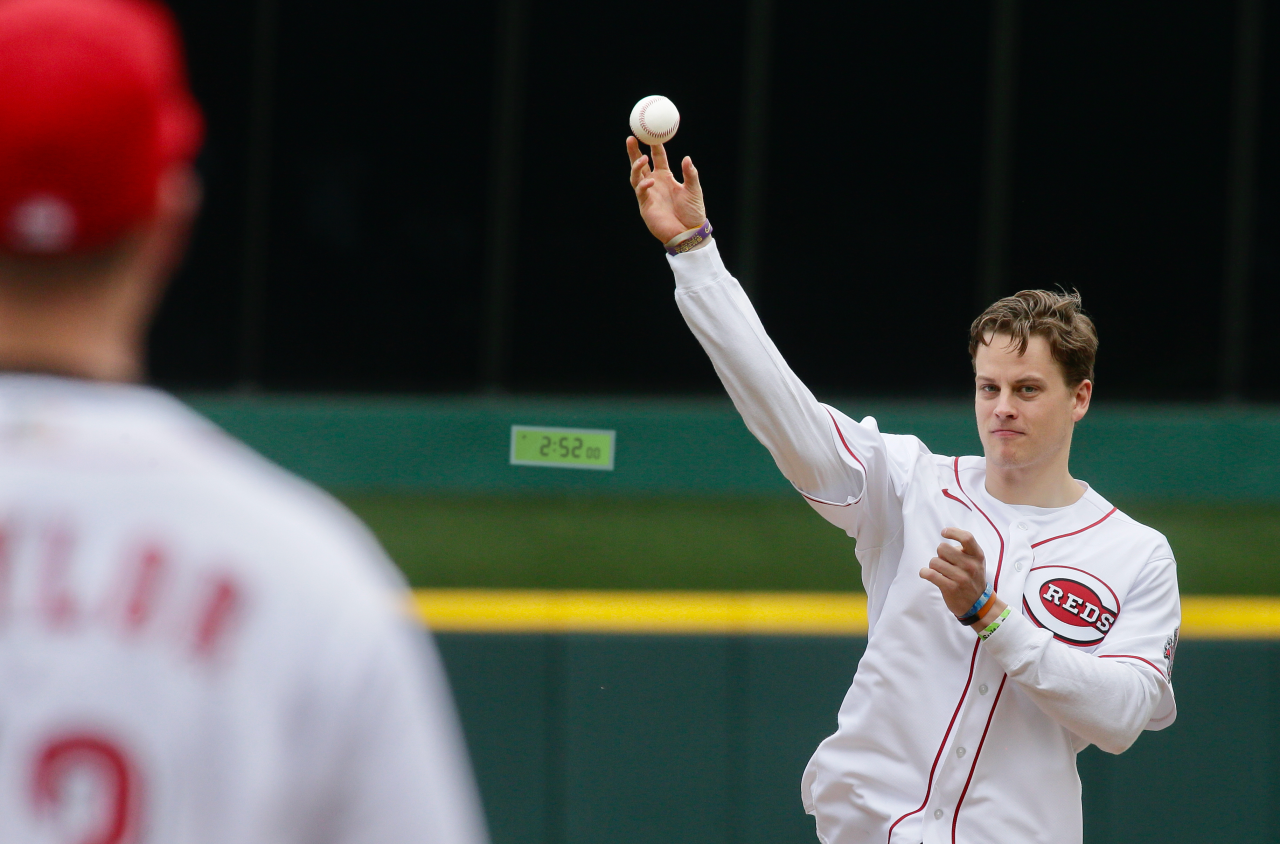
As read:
2,52
